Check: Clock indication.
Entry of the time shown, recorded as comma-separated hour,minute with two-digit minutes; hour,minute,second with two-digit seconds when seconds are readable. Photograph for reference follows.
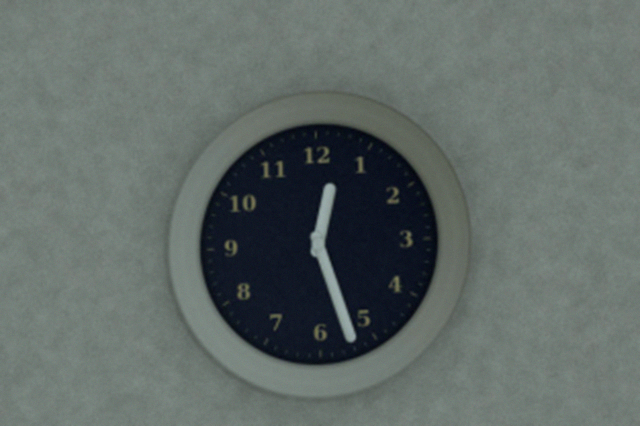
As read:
12,27
